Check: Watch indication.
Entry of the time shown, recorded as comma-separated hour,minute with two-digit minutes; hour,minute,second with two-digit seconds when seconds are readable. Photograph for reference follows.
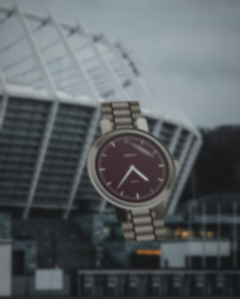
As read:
4,37
